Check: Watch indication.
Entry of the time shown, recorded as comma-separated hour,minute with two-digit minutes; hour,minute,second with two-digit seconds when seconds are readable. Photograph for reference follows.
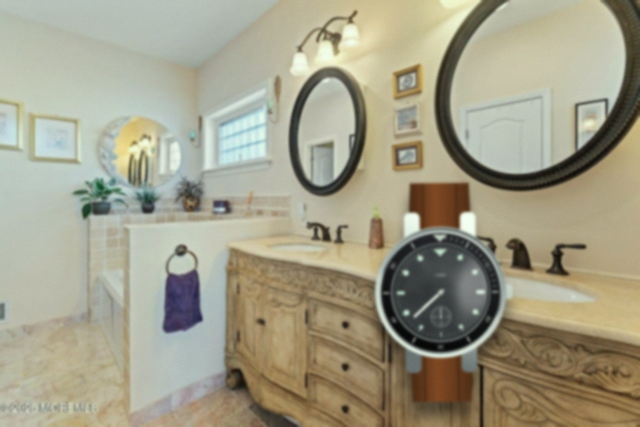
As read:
7,38
